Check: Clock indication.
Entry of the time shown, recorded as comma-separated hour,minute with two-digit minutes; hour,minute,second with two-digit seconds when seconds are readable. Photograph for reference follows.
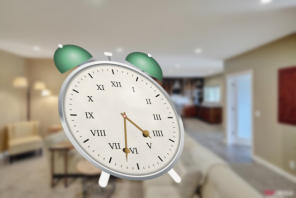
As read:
4,32
